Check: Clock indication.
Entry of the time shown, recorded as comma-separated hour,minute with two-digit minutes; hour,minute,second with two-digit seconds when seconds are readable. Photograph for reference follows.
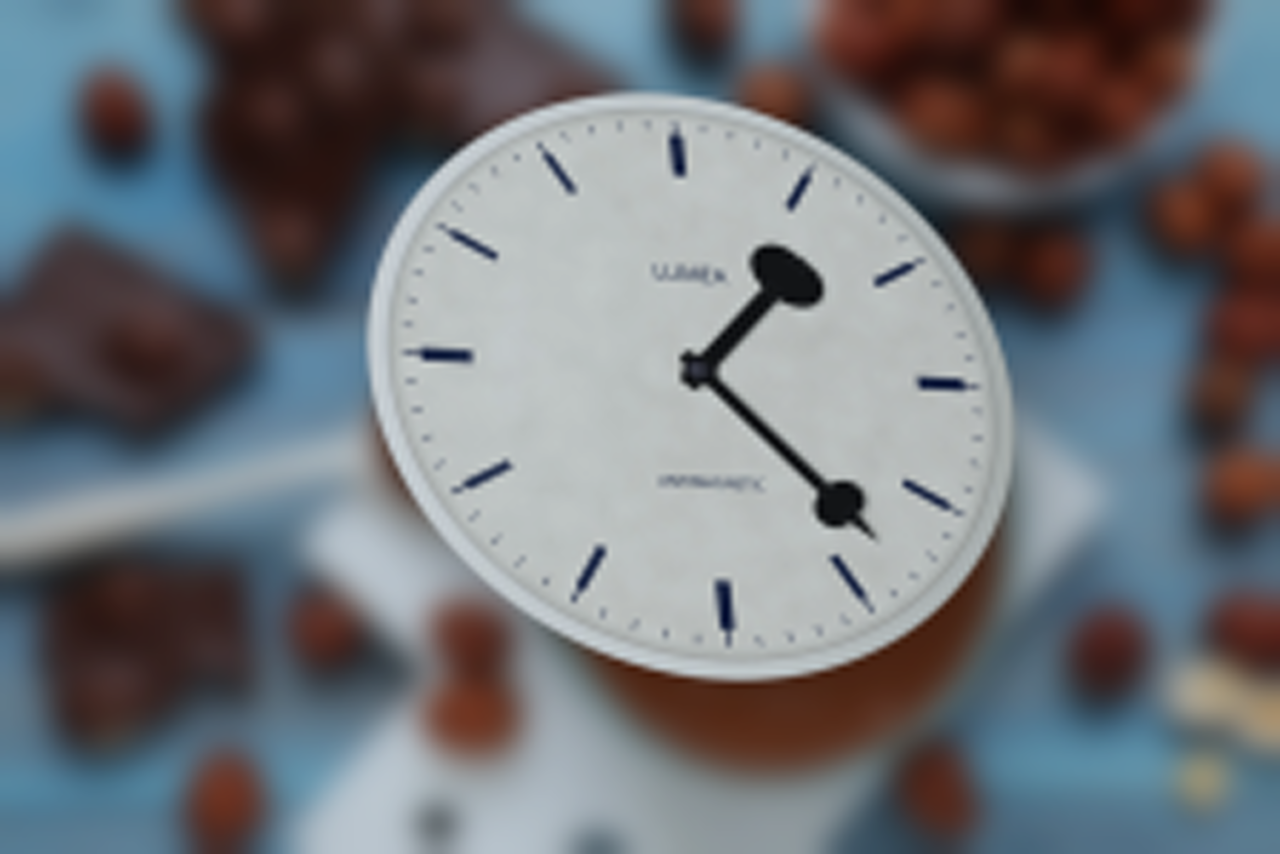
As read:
1,23
